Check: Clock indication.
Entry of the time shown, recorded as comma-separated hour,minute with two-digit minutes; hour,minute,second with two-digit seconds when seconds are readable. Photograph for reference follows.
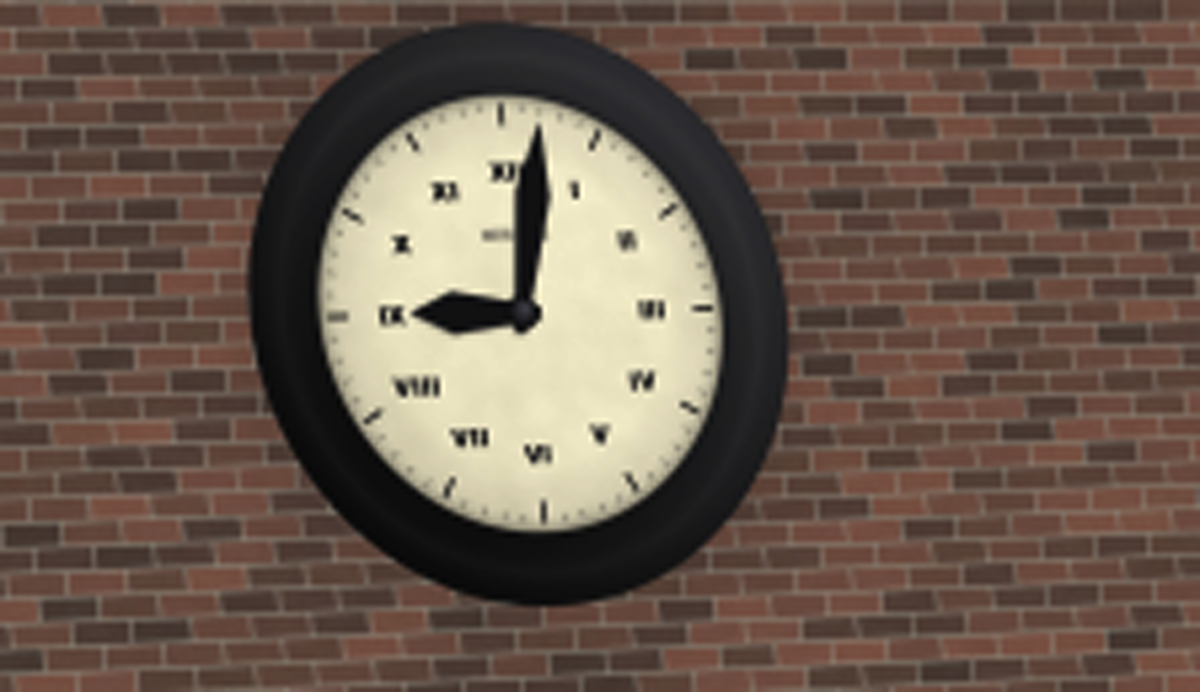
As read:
9,02
